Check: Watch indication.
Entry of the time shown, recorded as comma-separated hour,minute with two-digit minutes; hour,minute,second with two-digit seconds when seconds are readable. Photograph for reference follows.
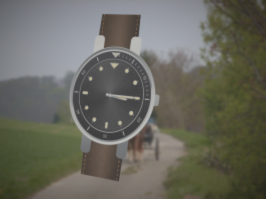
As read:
3,15
